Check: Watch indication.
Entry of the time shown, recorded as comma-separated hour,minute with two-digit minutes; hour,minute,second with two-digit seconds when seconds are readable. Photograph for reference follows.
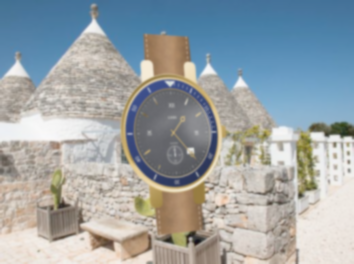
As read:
1,23
